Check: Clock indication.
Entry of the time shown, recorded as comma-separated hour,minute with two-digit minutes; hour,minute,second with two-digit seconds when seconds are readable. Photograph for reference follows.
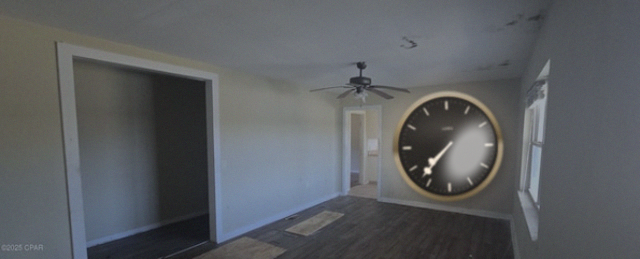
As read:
7,37
